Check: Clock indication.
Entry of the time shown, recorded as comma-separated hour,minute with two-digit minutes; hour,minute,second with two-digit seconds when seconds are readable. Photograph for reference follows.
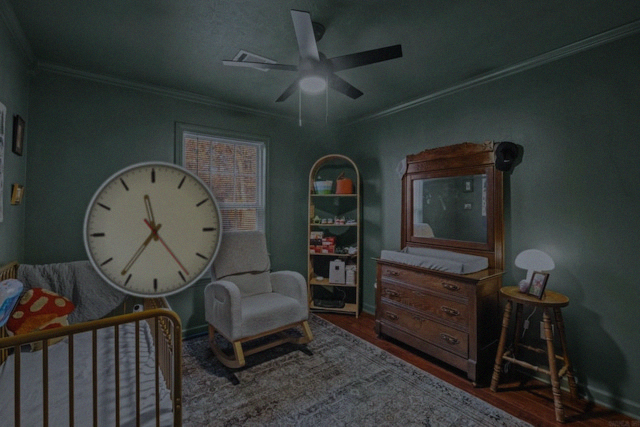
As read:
11,36,24
